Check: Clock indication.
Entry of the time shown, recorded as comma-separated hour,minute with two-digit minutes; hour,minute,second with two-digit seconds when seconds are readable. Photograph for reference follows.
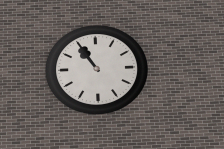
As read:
10,55
